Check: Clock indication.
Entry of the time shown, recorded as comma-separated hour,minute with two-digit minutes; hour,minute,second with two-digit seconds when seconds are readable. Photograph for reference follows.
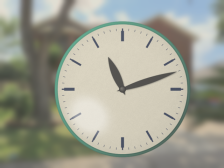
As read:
11,12
